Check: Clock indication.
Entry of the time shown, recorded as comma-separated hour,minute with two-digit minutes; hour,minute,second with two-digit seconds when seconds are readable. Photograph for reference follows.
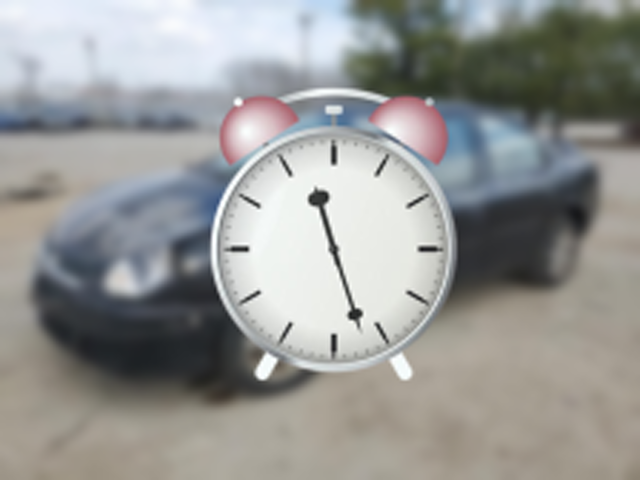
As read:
11,27
